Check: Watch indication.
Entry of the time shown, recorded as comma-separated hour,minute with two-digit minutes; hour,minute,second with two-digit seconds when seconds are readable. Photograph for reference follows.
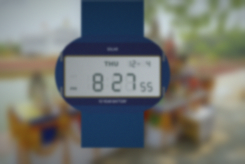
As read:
8,27
